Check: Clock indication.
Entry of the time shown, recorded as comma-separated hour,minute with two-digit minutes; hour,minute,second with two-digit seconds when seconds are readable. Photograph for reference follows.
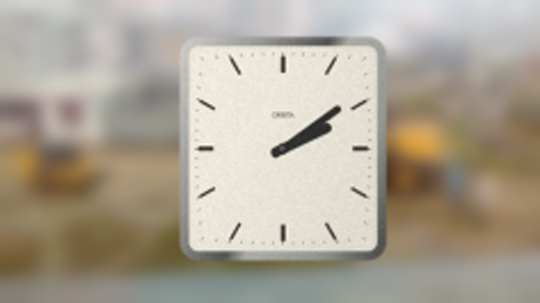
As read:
2,09
